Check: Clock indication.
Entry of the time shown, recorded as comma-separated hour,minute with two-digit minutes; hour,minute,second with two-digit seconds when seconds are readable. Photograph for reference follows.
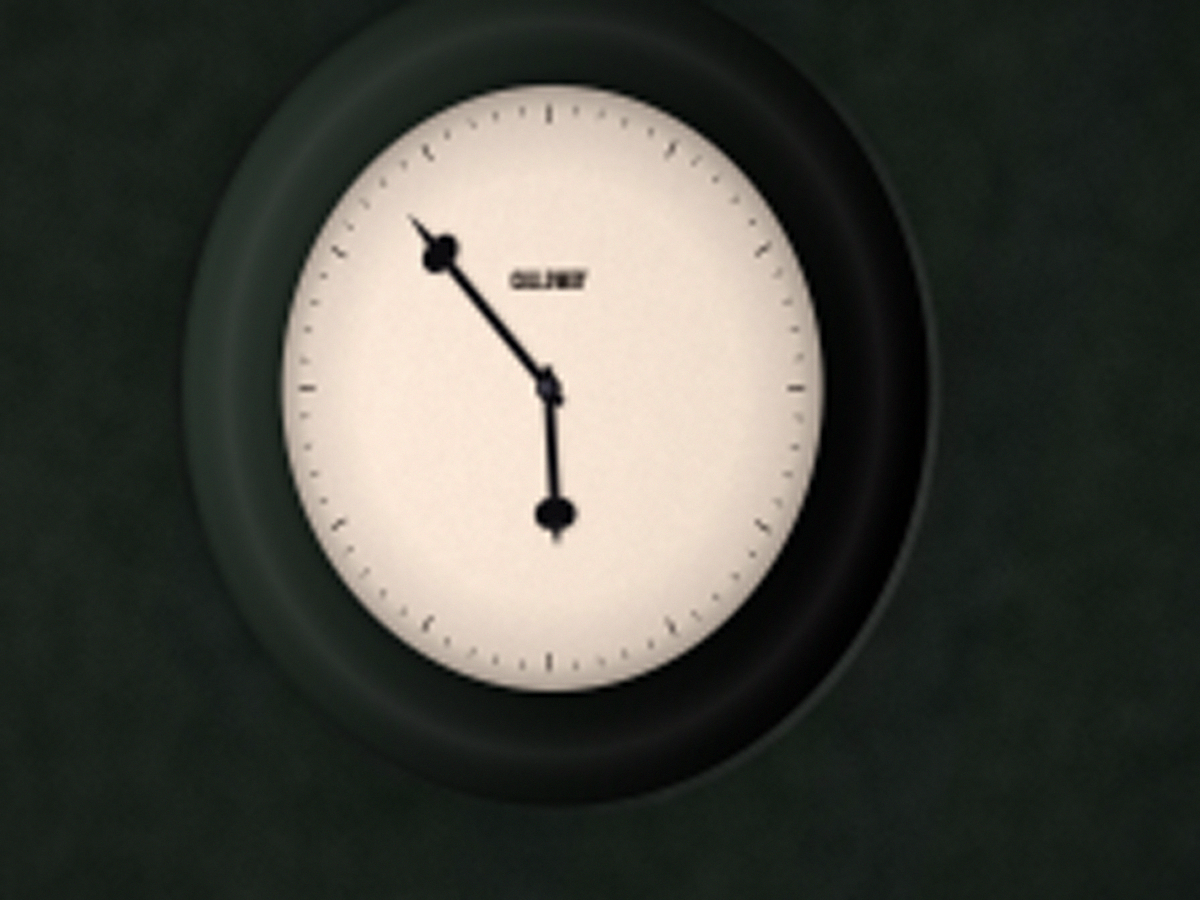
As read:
5,53
